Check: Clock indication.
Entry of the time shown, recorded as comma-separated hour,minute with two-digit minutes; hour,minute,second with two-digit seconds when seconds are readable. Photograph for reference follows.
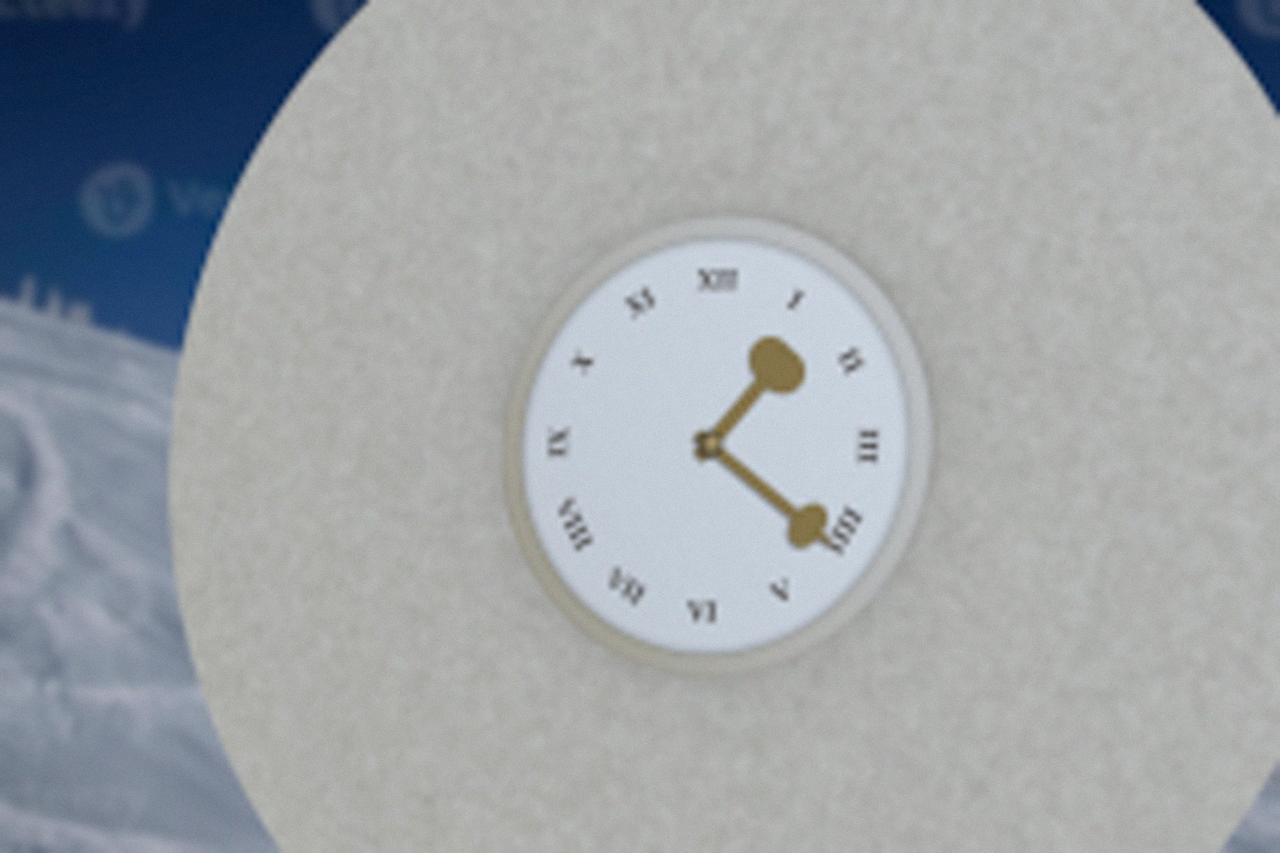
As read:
1,21
